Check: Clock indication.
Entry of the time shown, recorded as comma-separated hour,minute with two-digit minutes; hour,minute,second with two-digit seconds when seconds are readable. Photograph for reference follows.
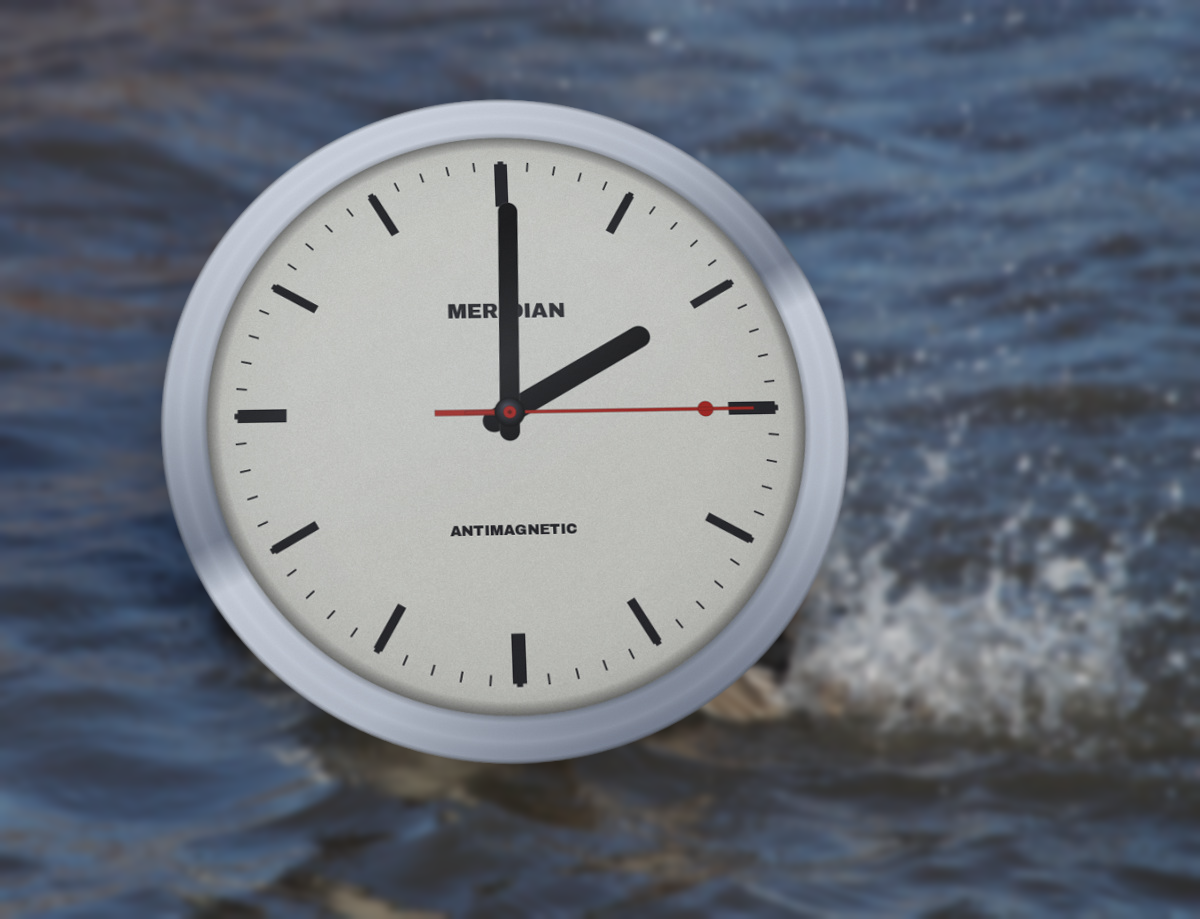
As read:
2,00,15
